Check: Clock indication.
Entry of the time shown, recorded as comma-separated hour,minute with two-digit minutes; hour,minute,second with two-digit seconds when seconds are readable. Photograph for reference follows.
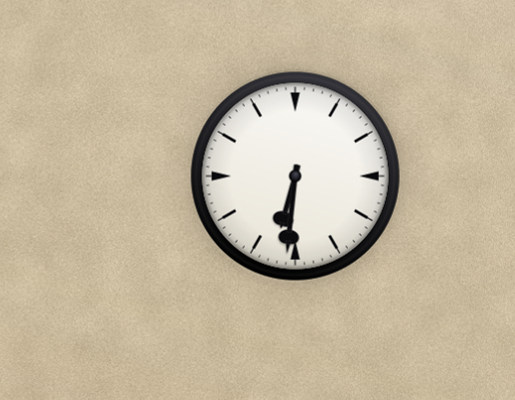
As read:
6,31
